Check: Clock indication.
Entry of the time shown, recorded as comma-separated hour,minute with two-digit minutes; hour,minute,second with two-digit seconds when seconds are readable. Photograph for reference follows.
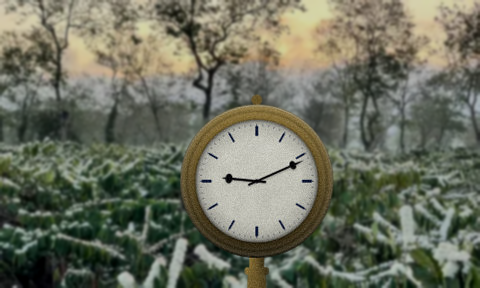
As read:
9,11
